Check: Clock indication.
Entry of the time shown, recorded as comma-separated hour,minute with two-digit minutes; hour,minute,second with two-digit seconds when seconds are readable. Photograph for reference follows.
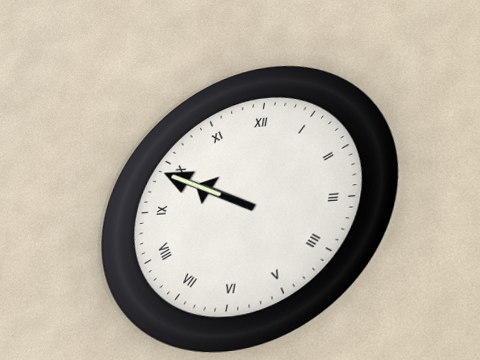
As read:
9,49
